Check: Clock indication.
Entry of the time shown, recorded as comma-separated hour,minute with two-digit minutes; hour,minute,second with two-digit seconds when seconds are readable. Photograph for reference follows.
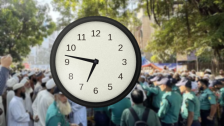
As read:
6,47
